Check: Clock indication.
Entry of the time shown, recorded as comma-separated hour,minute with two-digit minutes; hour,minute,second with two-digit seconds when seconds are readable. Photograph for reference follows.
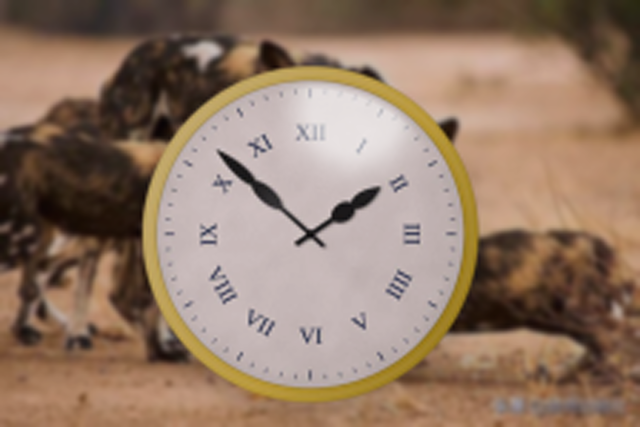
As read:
1,52
